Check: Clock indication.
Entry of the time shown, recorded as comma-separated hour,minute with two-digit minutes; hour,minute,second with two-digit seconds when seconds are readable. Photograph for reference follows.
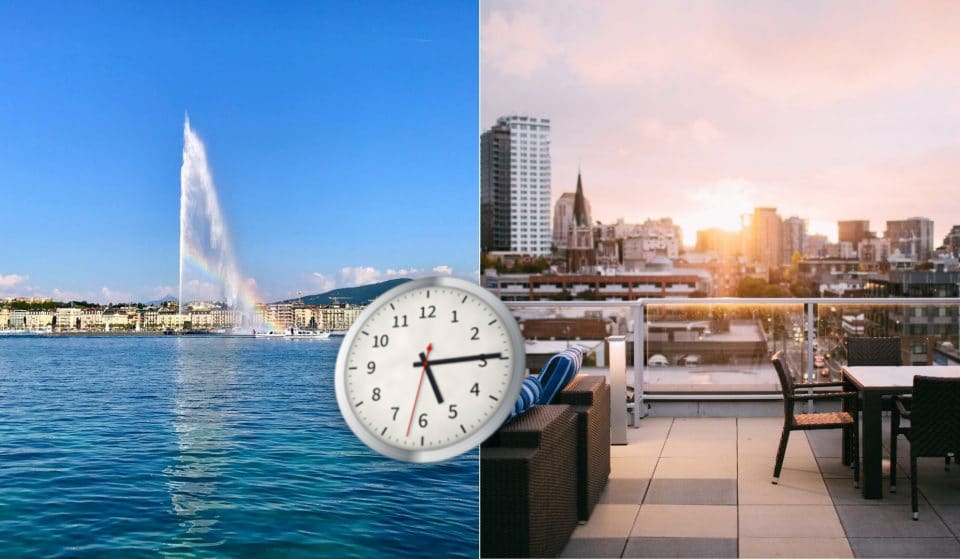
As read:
5,14,32
